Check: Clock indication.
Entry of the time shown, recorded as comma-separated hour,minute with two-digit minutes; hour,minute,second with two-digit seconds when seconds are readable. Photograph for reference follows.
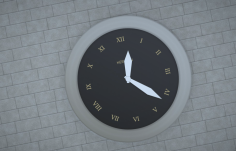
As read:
12,22
